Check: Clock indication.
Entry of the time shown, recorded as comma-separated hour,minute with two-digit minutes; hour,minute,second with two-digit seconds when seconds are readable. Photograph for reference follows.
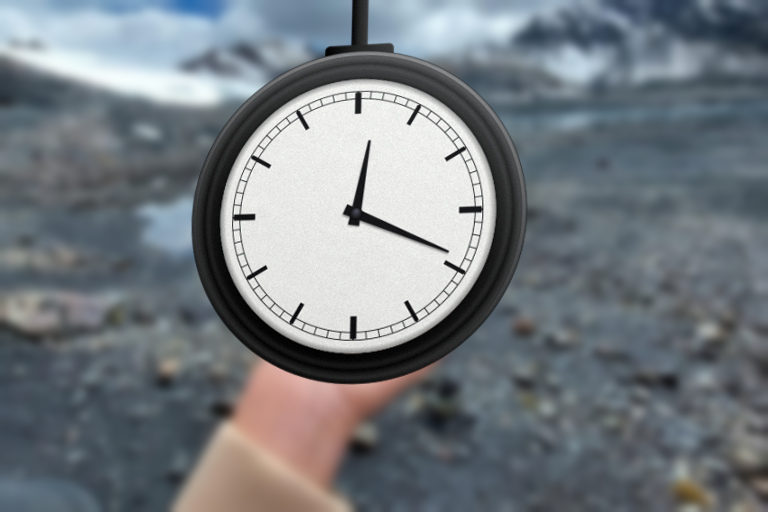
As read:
12,19
